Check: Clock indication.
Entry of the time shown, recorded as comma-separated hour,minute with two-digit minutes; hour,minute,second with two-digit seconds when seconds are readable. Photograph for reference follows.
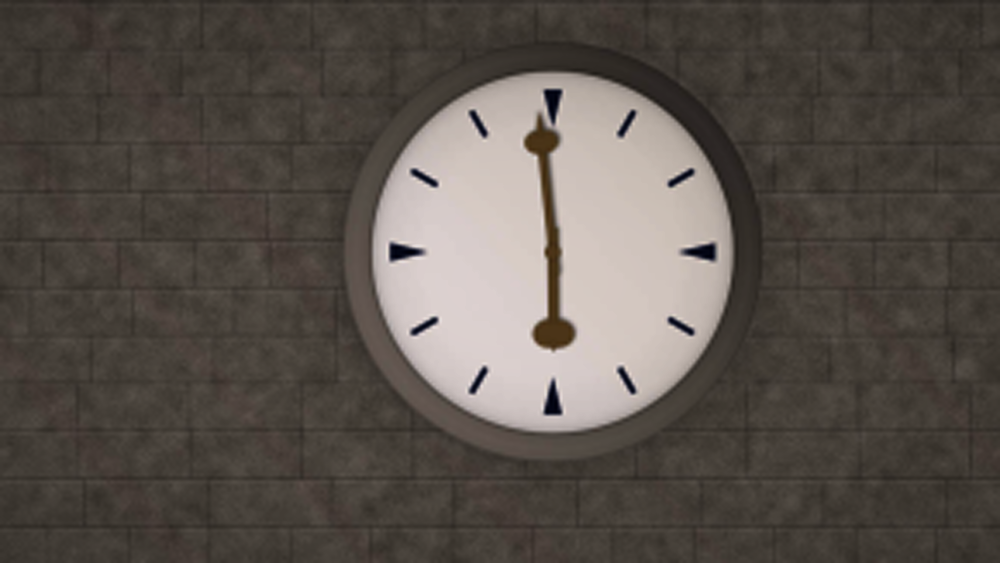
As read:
5,59
